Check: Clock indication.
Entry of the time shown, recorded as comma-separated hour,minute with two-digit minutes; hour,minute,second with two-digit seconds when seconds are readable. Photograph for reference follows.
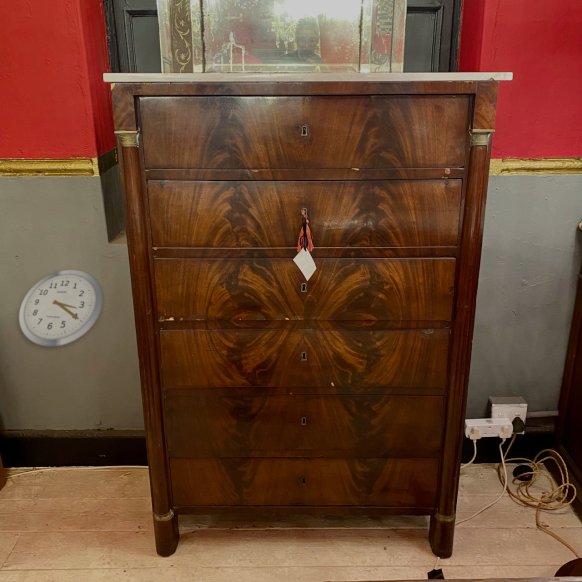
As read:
3,20
